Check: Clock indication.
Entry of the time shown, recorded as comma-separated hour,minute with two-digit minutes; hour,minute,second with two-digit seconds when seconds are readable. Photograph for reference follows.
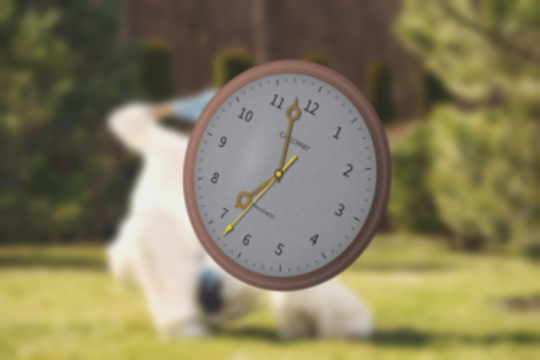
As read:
6,57,33
